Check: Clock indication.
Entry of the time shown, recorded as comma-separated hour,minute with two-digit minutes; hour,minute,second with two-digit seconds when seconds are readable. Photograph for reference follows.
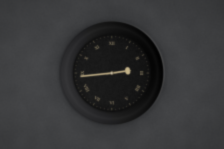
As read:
2,44
